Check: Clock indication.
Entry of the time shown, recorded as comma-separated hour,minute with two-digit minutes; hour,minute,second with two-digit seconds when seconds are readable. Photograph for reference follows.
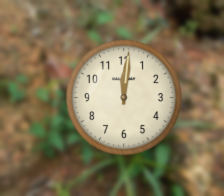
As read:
12,01
